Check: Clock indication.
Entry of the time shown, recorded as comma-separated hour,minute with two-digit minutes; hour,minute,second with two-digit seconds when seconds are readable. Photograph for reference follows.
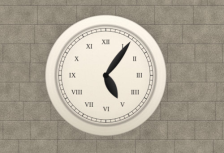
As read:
5,06
